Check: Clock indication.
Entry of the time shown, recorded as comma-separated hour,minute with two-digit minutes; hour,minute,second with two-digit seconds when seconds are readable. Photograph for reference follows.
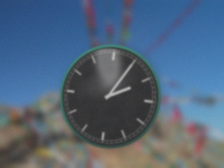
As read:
2,05
